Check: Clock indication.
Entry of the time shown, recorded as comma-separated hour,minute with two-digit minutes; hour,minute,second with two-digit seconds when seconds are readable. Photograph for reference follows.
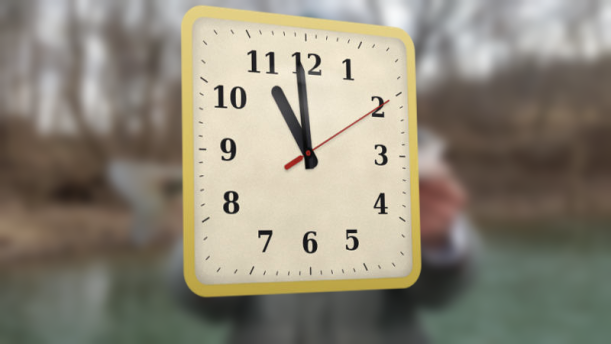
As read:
10,59,10
